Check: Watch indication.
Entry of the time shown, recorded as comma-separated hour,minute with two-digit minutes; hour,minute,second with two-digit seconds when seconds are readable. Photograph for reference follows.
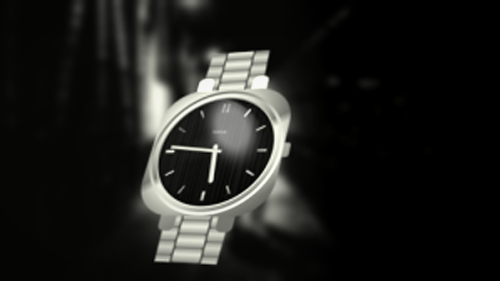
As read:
5,46
